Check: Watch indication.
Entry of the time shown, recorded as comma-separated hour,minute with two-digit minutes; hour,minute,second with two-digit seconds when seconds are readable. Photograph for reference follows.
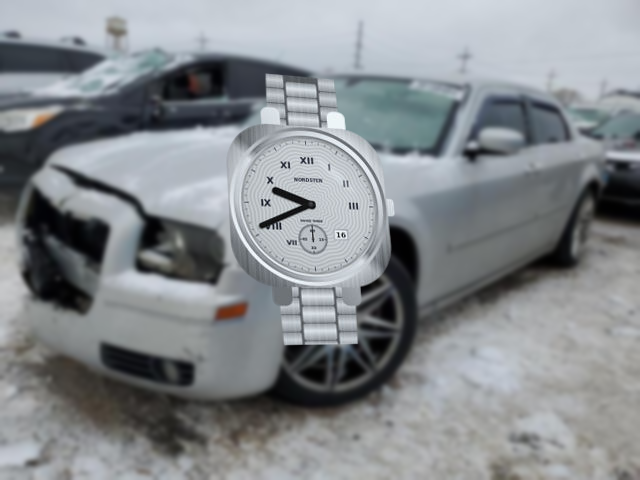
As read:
9,41
